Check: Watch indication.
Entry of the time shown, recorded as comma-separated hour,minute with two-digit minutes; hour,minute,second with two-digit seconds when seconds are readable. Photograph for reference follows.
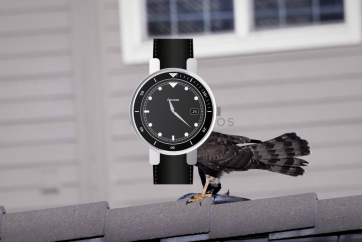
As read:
11,22
